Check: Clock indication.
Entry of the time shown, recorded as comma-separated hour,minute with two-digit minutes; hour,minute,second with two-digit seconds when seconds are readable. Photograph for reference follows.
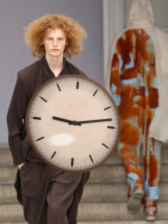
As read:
9,13
